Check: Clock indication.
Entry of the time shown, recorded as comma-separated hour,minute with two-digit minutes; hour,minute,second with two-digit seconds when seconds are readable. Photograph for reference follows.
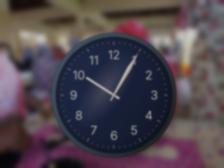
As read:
10,05
